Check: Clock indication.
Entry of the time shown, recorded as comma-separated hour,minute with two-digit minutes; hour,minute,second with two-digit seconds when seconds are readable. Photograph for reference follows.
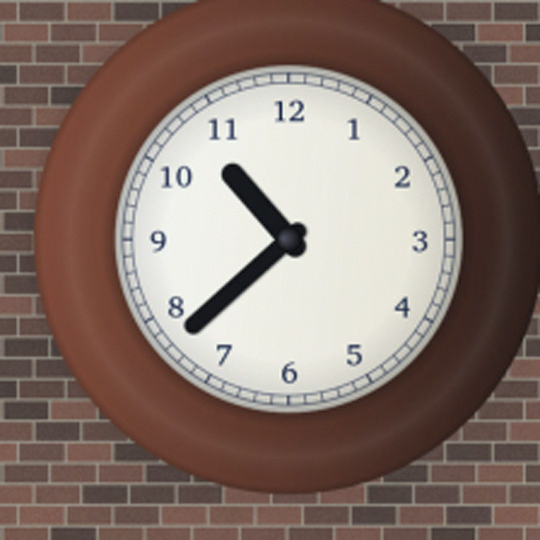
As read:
10,38
